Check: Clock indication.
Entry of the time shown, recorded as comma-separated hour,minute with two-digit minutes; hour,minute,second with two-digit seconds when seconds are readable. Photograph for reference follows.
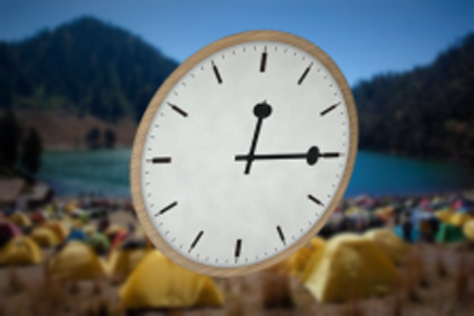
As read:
12,15
